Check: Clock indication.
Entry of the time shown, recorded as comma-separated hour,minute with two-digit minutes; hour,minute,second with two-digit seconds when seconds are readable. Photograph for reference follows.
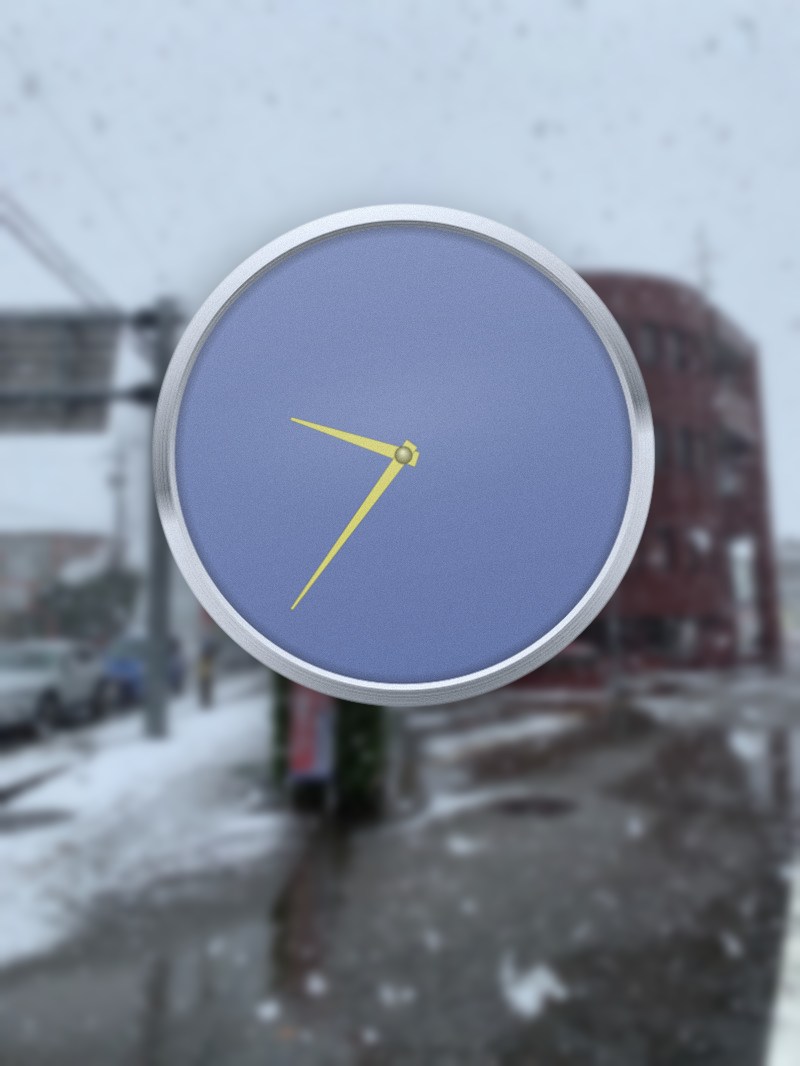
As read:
9,36
